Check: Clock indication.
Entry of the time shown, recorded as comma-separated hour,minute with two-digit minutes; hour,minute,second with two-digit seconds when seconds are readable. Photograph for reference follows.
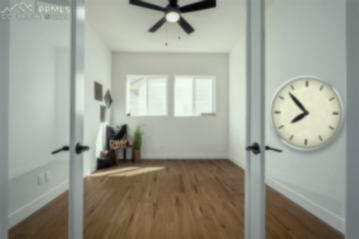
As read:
7,53
